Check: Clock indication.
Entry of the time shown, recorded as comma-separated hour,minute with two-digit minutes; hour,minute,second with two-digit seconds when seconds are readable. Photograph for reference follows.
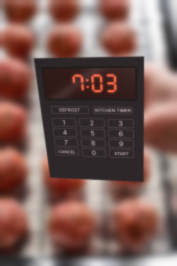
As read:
7,03
